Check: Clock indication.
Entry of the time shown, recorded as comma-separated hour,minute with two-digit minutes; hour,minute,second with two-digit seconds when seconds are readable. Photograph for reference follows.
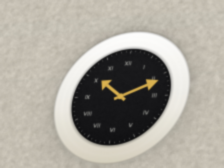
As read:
10,11
